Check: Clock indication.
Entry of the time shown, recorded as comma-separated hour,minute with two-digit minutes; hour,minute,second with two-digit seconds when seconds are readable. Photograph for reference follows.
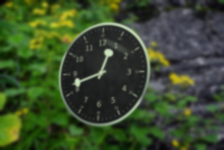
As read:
12,42
